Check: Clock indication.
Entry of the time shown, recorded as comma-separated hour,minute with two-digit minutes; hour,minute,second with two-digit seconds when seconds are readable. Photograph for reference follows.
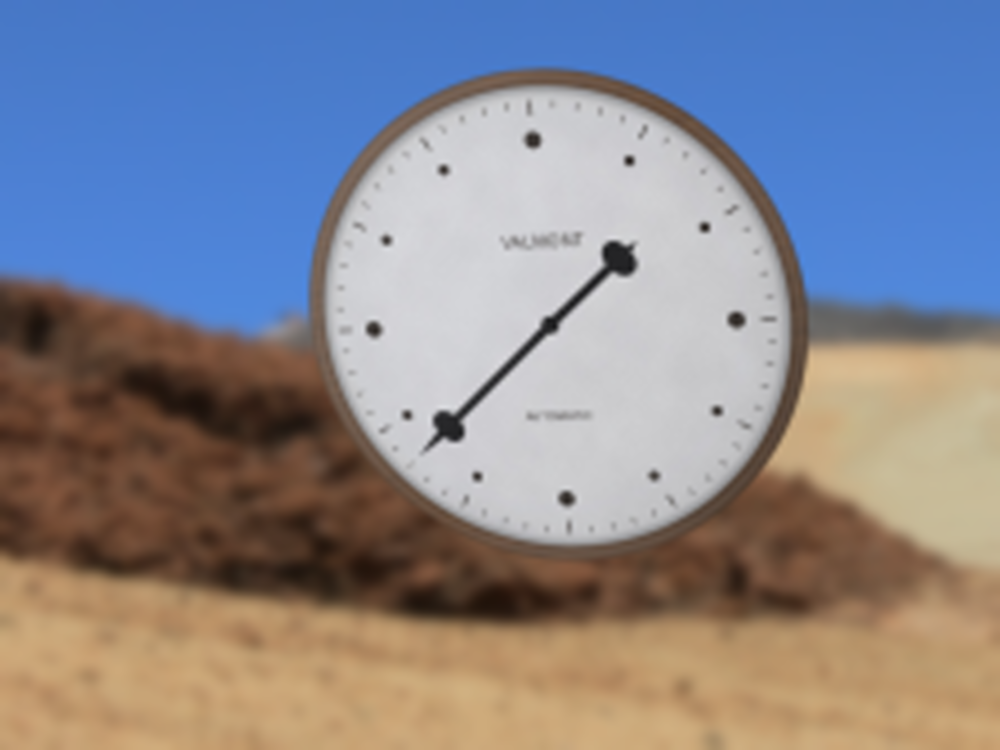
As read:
1,38
